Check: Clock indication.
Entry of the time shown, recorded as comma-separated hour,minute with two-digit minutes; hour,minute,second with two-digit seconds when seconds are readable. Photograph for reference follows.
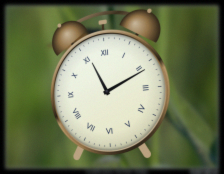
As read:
11,11
